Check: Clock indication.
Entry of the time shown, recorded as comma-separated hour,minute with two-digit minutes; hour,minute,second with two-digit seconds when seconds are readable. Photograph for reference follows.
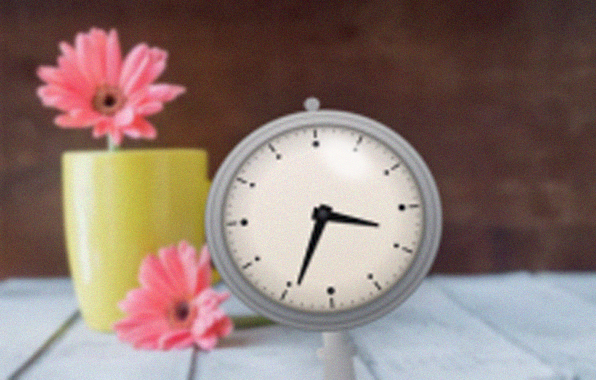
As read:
3,34
